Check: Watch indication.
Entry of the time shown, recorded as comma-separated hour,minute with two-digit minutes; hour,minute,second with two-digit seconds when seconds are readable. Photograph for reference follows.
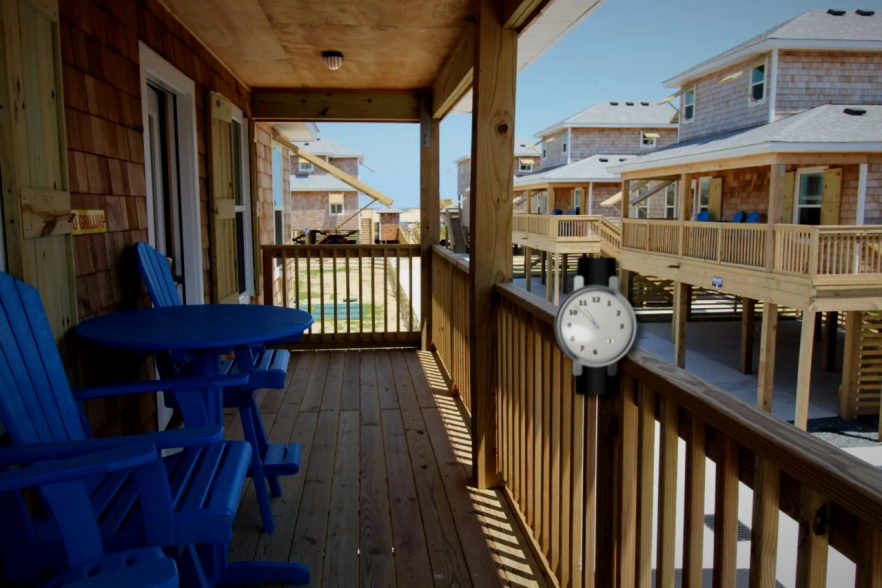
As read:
10,52
